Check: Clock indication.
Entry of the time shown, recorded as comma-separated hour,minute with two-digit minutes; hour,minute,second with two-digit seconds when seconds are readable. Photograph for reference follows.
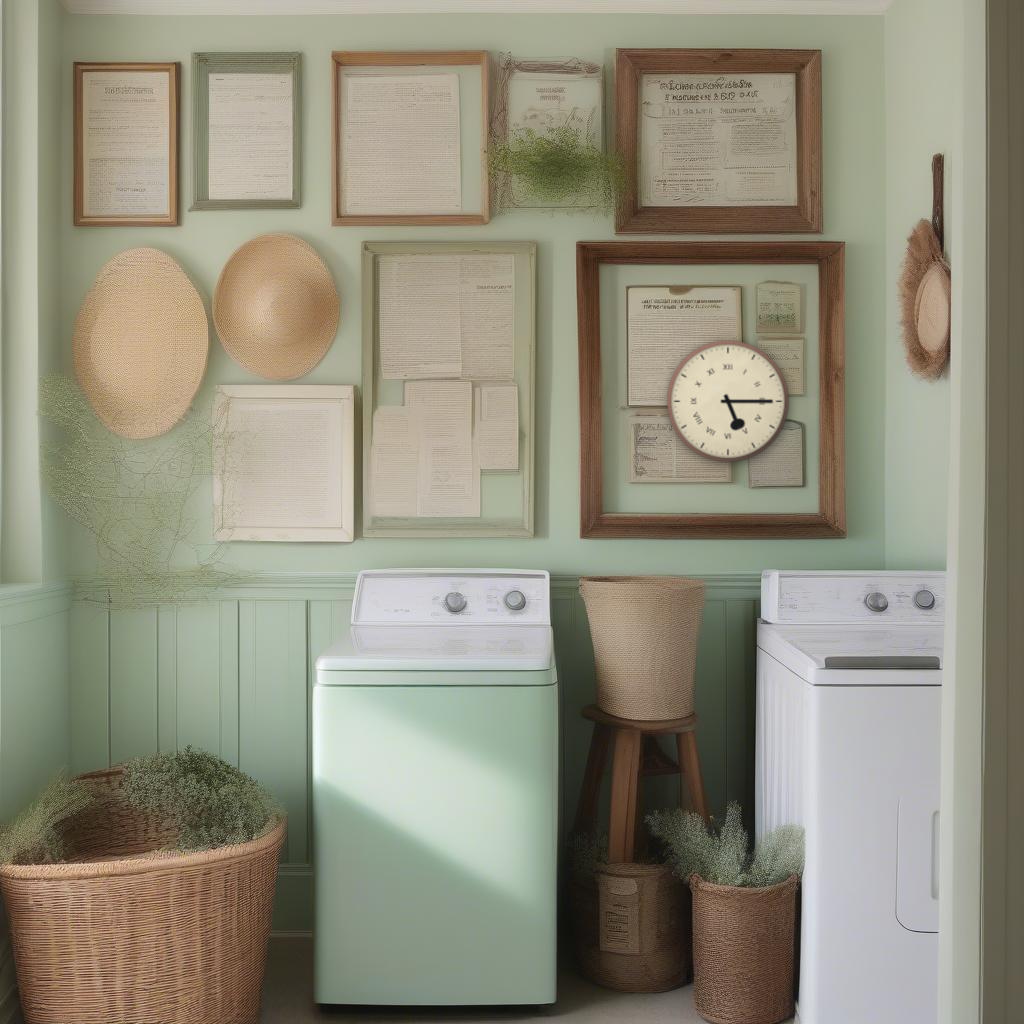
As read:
5,15
